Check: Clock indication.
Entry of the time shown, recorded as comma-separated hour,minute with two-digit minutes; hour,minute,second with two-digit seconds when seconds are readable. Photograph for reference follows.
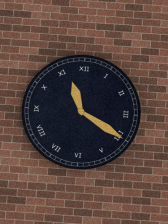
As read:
11,20
